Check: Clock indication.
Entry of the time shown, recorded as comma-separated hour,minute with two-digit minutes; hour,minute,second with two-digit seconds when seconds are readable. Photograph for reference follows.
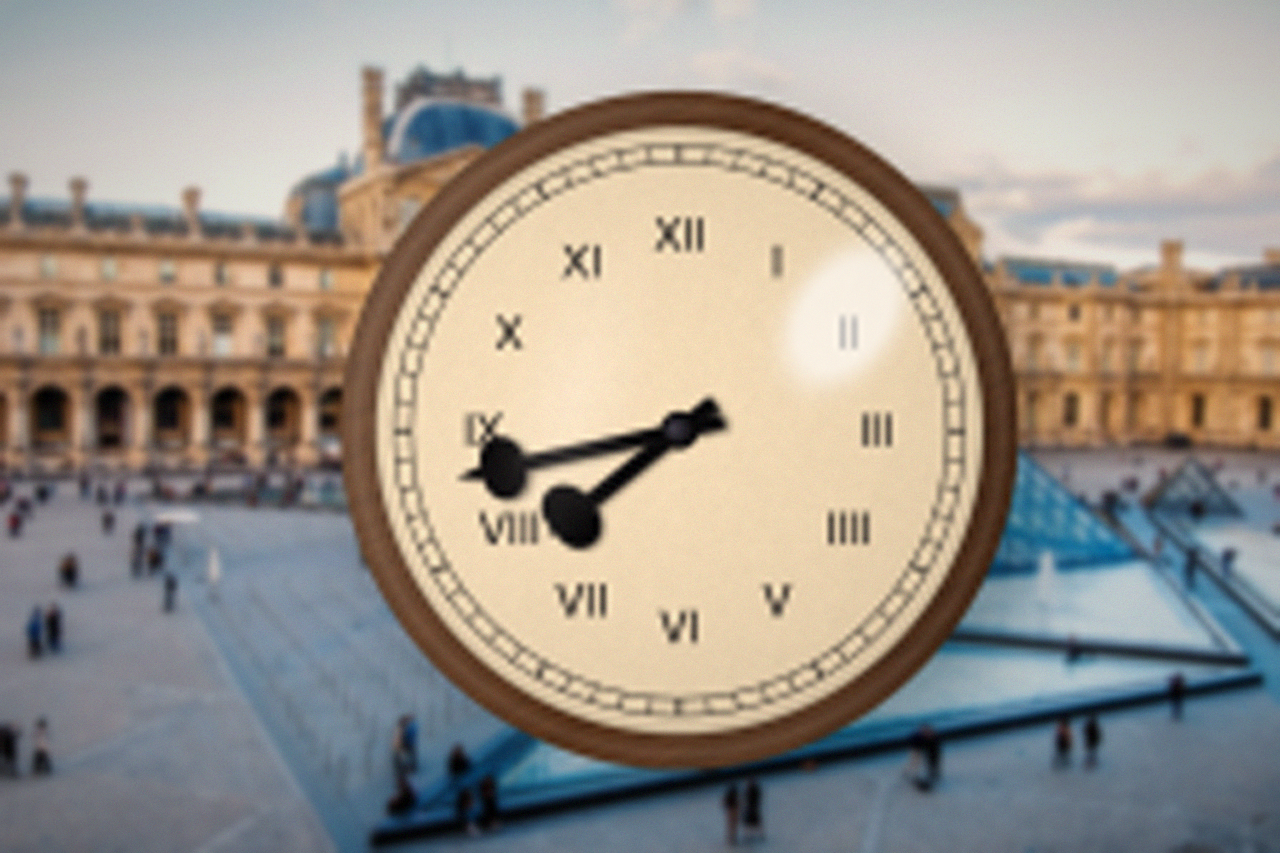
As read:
7,43
